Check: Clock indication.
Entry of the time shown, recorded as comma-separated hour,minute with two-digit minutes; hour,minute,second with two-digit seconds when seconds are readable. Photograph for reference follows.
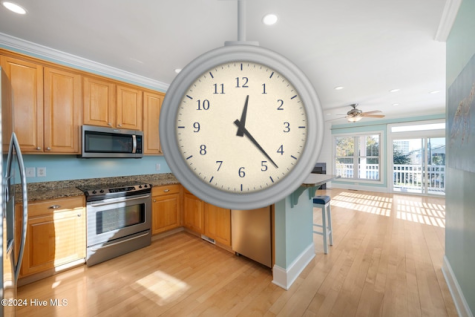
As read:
12,23
